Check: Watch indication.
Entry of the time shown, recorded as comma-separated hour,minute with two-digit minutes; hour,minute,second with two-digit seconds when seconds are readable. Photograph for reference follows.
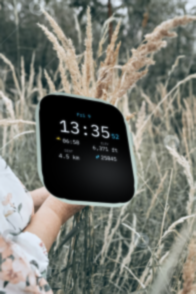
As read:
13,35
